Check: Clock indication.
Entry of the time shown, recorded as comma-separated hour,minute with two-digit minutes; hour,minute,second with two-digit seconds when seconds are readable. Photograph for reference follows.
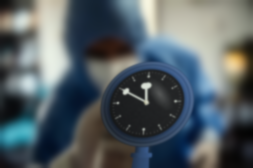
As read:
11,50
